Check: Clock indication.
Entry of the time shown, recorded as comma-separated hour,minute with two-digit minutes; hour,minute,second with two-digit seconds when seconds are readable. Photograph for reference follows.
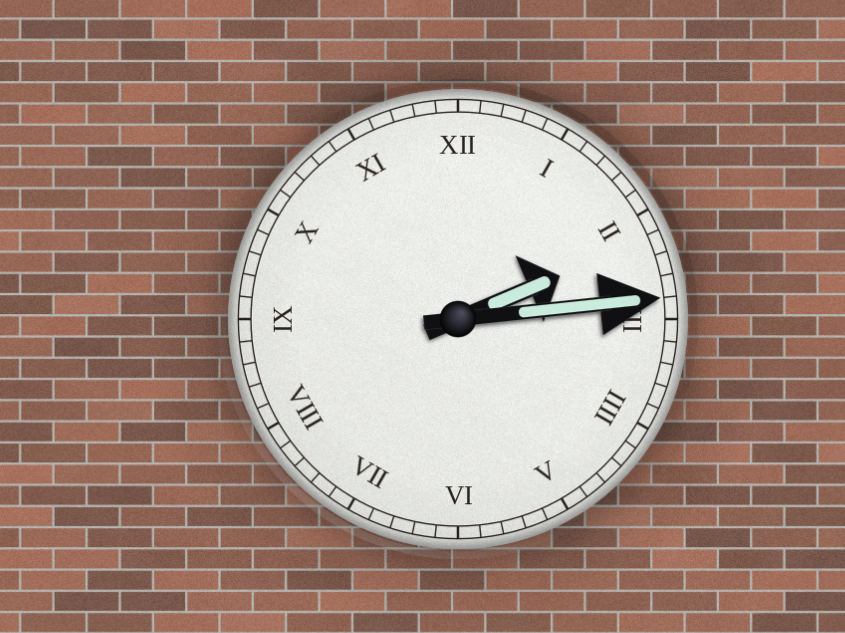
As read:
2,14
